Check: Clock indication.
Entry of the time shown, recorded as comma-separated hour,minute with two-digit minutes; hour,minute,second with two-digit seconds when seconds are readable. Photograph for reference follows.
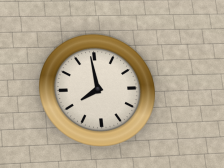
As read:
7,59
